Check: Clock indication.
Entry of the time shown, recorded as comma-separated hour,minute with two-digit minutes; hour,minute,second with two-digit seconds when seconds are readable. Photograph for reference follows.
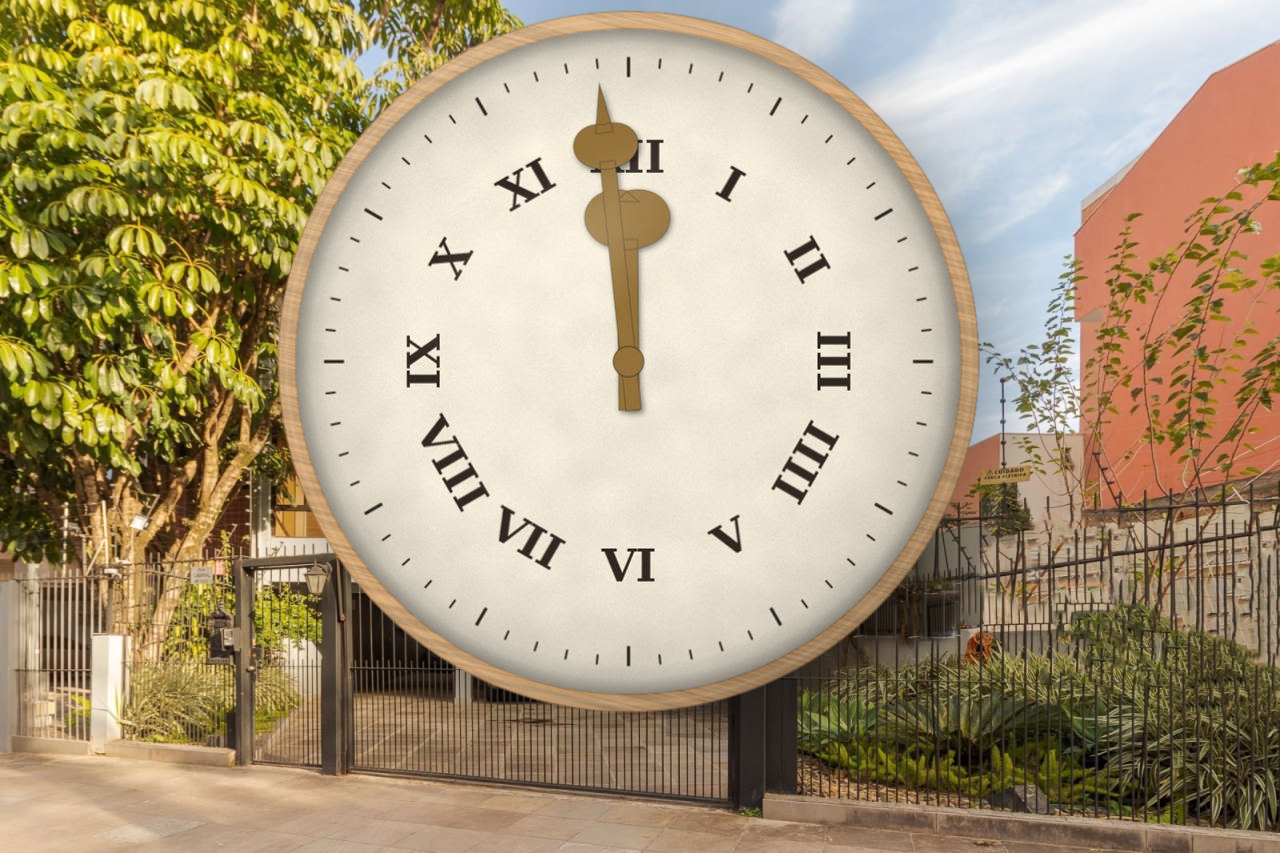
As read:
11,59
